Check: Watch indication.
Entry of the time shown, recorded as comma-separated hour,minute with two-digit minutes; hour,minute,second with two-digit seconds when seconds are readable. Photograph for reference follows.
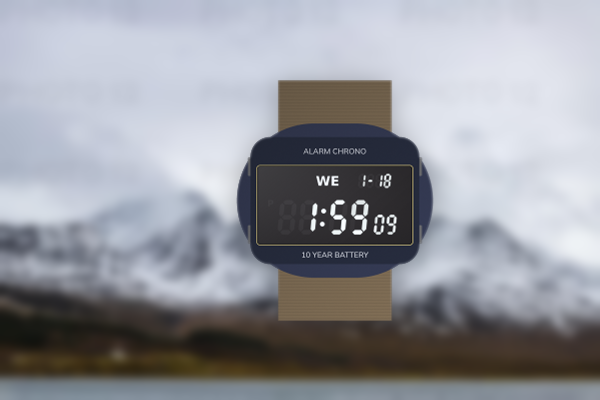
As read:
1,59,09
